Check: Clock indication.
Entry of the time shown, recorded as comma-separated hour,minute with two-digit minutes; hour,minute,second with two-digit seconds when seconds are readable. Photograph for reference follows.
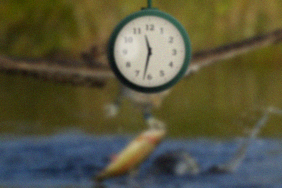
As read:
11,32
